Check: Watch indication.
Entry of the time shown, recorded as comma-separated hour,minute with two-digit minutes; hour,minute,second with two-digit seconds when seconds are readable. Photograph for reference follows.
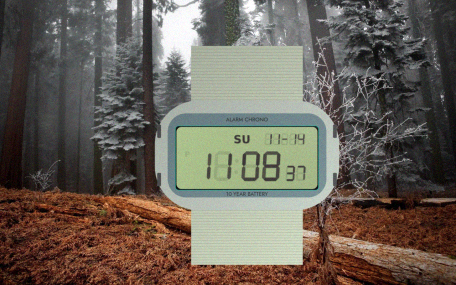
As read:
11,08,37
